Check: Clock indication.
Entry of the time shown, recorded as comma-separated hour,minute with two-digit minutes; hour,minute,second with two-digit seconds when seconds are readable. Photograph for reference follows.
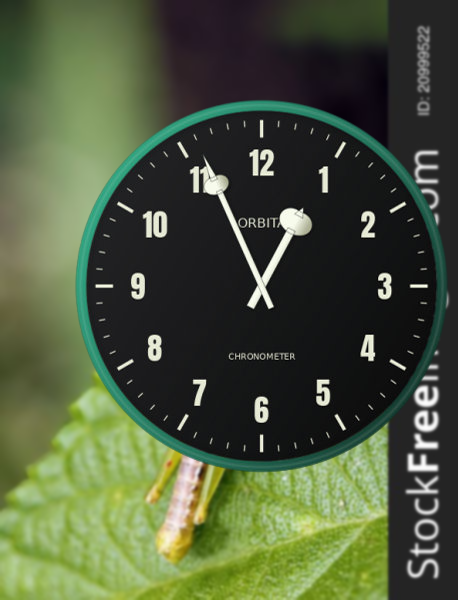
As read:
12,56
